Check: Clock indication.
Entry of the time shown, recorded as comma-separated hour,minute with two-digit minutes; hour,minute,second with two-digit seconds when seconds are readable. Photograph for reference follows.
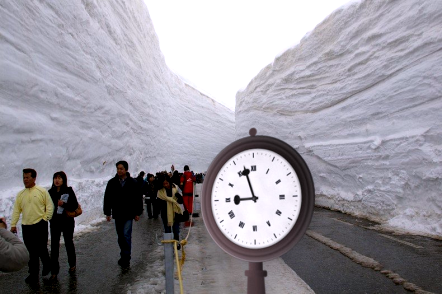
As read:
8,57
